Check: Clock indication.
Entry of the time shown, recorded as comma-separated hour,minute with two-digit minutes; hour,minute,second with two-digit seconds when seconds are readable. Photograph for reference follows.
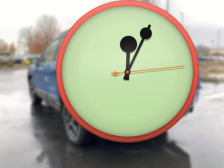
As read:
12,04,14
